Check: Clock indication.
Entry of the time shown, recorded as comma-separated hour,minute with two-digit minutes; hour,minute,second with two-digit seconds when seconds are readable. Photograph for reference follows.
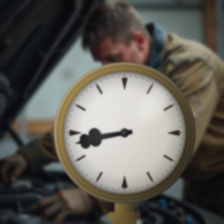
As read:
8,43
